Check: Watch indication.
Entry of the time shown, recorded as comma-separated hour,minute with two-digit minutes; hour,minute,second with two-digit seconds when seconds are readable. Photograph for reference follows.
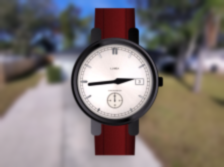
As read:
2,44
